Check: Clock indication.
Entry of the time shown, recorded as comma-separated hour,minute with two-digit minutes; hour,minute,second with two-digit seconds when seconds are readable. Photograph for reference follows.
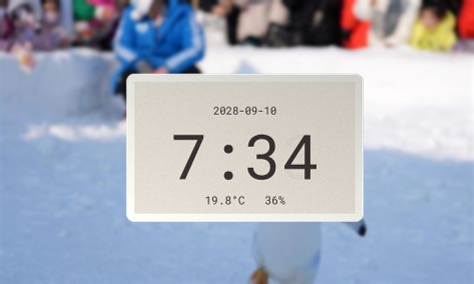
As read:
7,34
